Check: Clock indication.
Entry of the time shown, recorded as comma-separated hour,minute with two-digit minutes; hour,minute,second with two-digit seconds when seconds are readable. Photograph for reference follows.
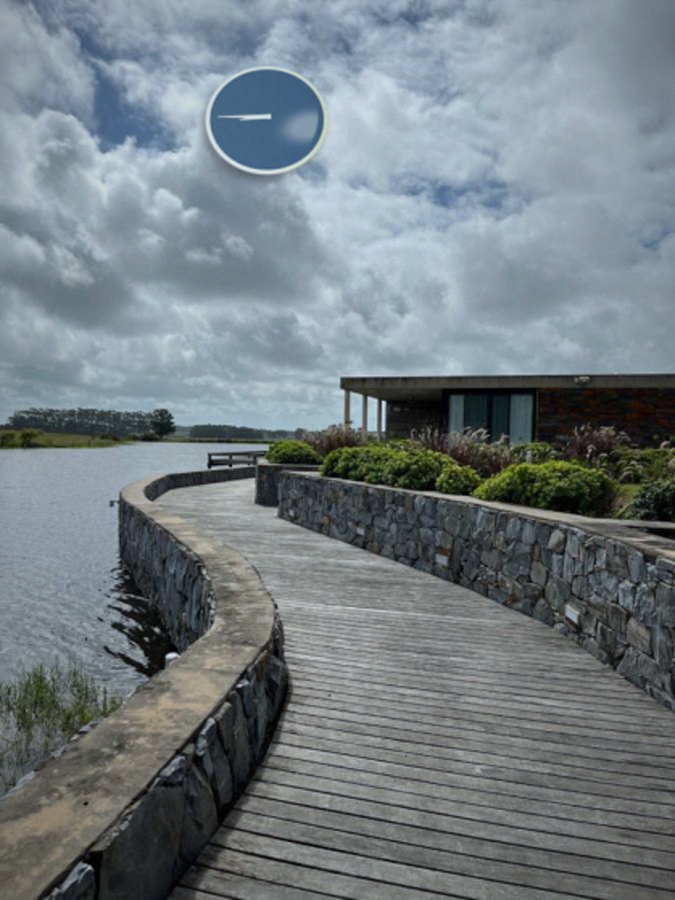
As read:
8,45
